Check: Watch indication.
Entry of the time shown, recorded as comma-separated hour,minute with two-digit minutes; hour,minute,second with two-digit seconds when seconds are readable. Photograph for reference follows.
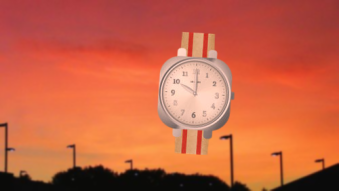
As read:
10,00
